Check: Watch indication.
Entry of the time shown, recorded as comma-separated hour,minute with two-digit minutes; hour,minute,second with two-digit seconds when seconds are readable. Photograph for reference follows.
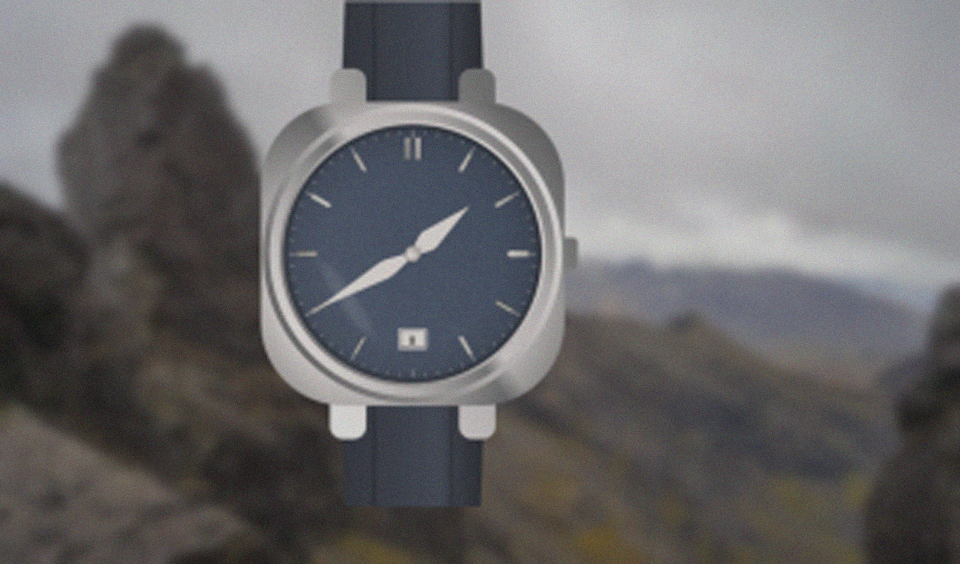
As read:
1,40
